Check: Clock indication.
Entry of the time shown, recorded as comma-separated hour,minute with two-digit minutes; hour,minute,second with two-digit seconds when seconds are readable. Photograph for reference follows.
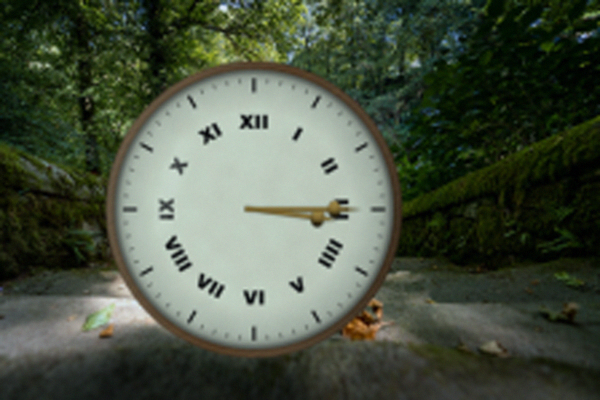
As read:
3,15
